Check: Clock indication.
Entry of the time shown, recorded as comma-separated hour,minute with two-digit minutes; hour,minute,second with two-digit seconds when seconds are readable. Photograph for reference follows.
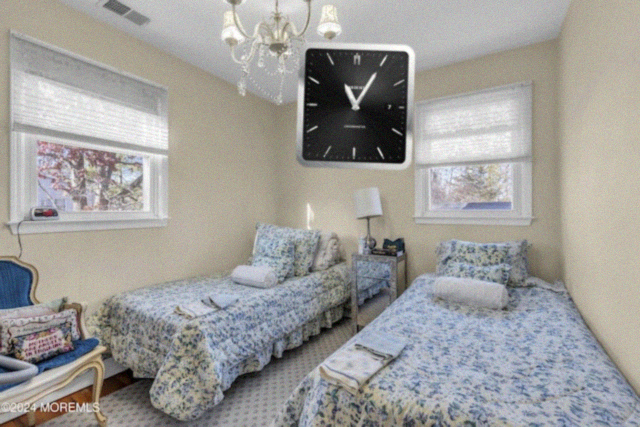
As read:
11,05
